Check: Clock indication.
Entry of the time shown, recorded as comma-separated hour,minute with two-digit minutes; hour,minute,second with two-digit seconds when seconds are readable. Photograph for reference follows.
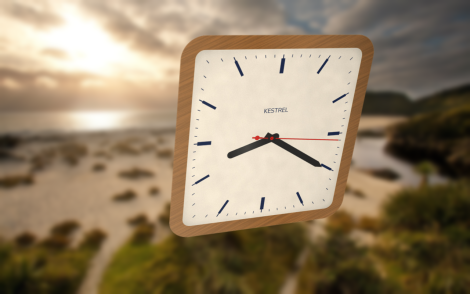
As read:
8,20,16
